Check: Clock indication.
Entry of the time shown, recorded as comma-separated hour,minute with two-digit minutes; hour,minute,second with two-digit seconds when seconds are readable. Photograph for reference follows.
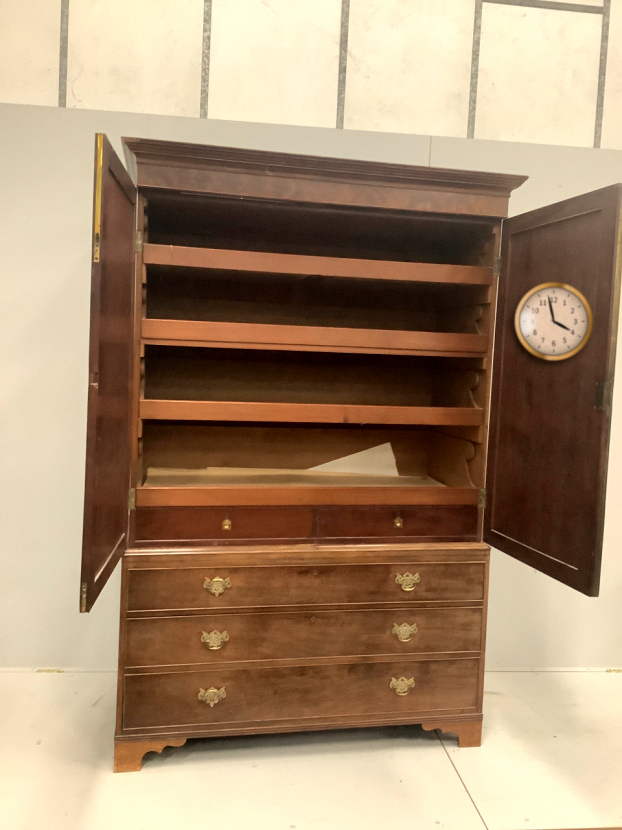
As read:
3,58
